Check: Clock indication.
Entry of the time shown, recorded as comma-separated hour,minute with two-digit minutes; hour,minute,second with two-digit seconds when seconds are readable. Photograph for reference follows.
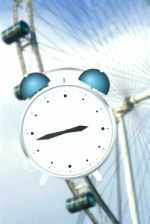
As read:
2,43
